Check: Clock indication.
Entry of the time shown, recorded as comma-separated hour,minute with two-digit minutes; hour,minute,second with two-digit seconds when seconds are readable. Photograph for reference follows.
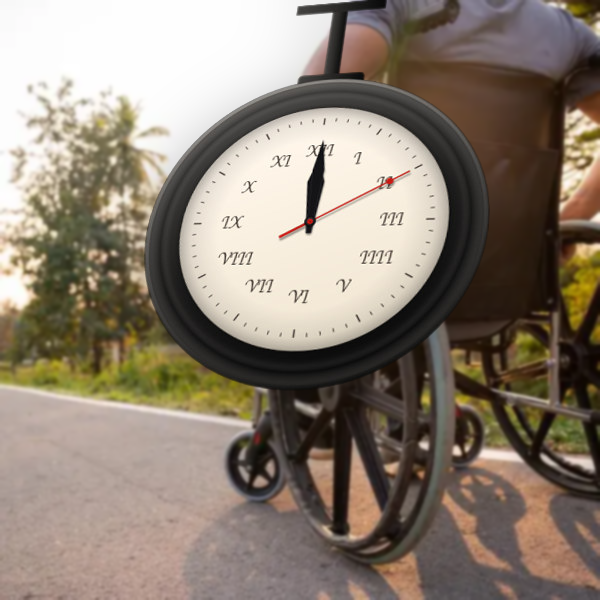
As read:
12,00,10
